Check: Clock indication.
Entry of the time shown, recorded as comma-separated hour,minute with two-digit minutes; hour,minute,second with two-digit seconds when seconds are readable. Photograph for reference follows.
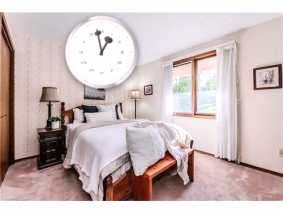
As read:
12,58
